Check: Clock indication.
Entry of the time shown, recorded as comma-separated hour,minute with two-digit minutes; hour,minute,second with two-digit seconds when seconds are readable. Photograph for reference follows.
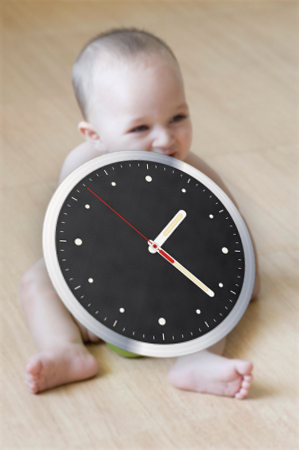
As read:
1,21,52
